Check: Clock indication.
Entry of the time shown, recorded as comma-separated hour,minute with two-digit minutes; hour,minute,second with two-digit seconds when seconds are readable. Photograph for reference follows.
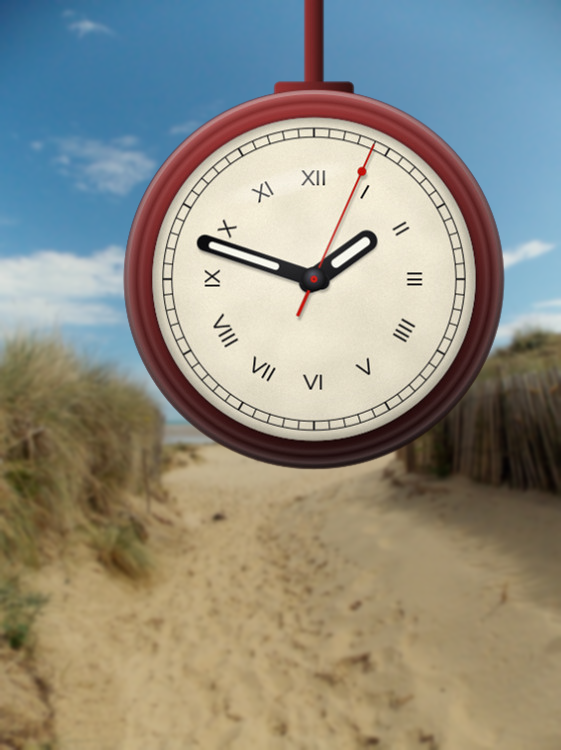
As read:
1,48,04
